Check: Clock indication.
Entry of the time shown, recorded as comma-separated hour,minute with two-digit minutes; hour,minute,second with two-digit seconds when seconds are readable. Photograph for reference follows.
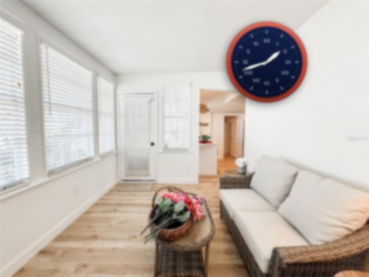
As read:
1,42
